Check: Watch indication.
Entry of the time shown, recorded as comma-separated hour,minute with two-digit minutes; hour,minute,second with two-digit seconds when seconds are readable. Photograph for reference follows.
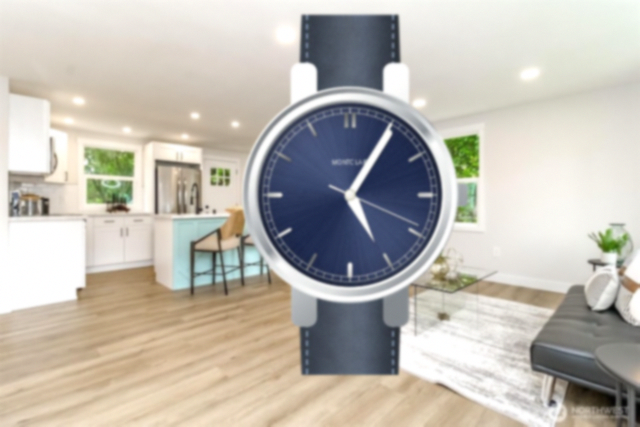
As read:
5,05,19
